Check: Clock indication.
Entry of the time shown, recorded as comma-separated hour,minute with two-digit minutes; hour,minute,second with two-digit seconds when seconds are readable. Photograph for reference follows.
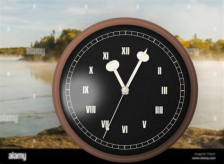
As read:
11,04,34
